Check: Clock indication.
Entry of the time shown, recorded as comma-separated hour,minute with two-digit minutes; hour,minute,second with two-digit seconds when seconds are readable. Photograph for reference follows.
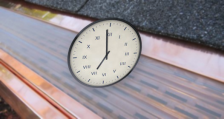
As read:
6,59
